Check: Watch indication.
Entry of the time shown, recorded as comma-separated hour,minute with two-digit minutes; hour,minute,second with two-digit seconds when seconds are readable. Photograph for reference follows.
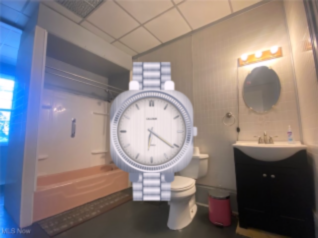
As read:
6,21
